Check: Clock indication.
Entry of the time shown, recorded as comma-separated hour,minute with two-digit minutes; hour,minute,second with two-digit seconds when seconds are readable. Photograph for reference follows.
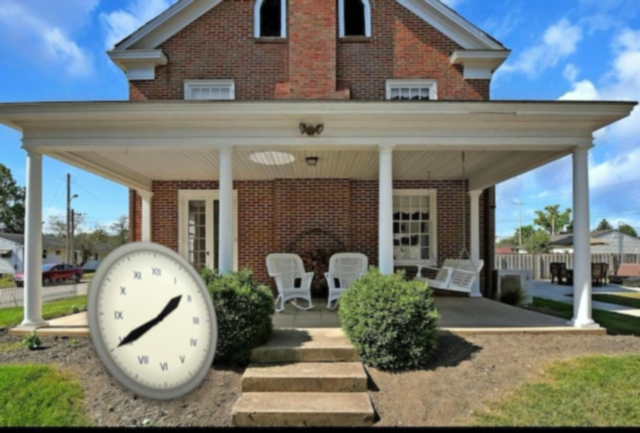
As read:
1,40
